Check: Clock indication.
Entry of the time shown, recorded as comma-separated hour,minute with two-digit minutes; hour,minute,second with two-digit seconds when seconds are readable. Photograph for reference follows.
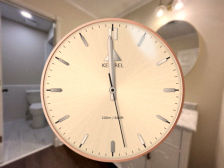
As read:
11,59,28
